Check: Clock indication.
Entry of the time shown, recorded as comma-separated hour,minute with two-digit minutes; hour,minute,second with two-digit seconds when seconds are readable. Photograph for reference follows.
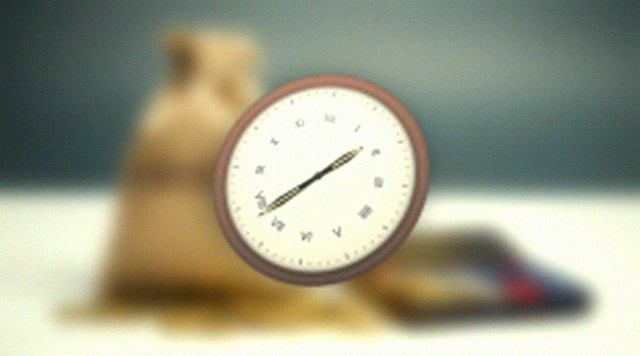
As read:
1,38
